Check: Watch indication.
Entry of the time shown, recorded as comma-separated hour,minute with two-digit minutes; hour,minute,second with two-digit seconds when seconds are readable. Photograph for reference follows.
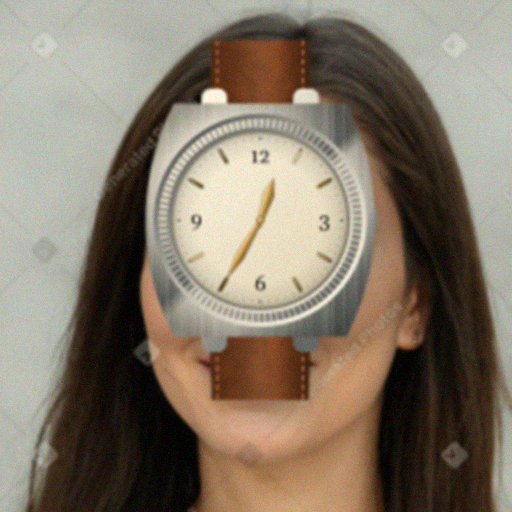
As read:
12,35
